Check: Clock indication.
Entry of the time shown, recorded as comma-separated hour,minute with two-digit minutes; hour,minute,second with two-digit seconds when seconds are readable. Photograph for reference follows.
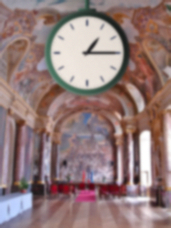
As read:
1,15
